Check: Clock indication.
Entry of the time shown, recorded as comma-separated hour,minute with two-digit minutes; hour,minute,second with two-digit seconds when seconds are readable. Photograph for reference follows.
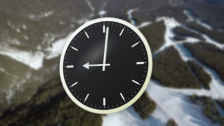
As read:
9,01
